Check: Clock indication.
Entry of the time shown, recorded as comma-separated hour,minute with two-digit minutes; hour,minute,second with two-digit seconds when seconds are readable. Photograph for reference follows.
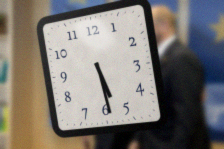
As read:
5,29
